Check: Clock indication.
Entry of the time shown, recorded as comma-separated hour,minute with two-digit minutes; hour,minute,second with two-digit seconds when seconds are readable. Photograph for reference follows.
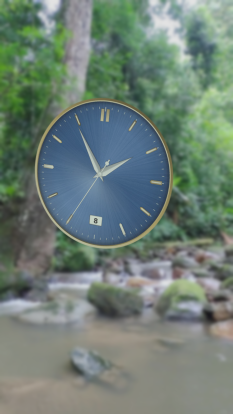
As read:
1,54,35
